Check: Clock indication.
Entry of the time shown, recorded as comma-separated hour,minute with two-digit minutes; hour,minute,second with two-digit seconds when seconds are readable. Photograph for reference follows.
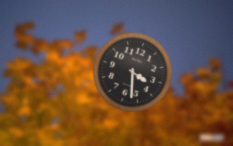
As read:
3,27
